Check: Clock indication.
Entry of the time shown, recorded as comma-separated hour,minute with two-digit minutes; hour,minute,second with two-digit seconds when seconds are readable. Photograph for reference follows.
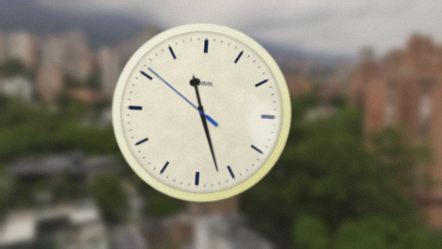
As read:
11,26,51
